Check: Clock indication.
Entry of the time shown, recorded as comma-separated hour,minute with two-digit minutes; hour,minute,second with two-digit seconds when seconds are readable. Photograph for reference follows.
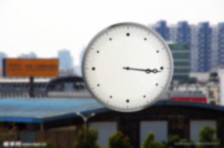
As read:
3,16
